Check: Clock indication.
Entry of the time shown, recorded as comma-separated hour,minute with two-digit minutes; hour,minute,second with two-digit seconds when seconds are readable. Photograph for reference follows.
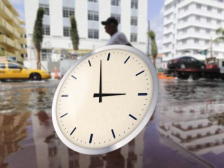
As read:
2,58
